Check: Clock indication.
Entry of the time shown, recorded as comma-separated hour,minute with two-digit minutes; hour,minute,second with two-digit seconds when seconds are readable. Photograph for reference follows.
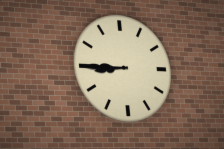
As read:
8,45
